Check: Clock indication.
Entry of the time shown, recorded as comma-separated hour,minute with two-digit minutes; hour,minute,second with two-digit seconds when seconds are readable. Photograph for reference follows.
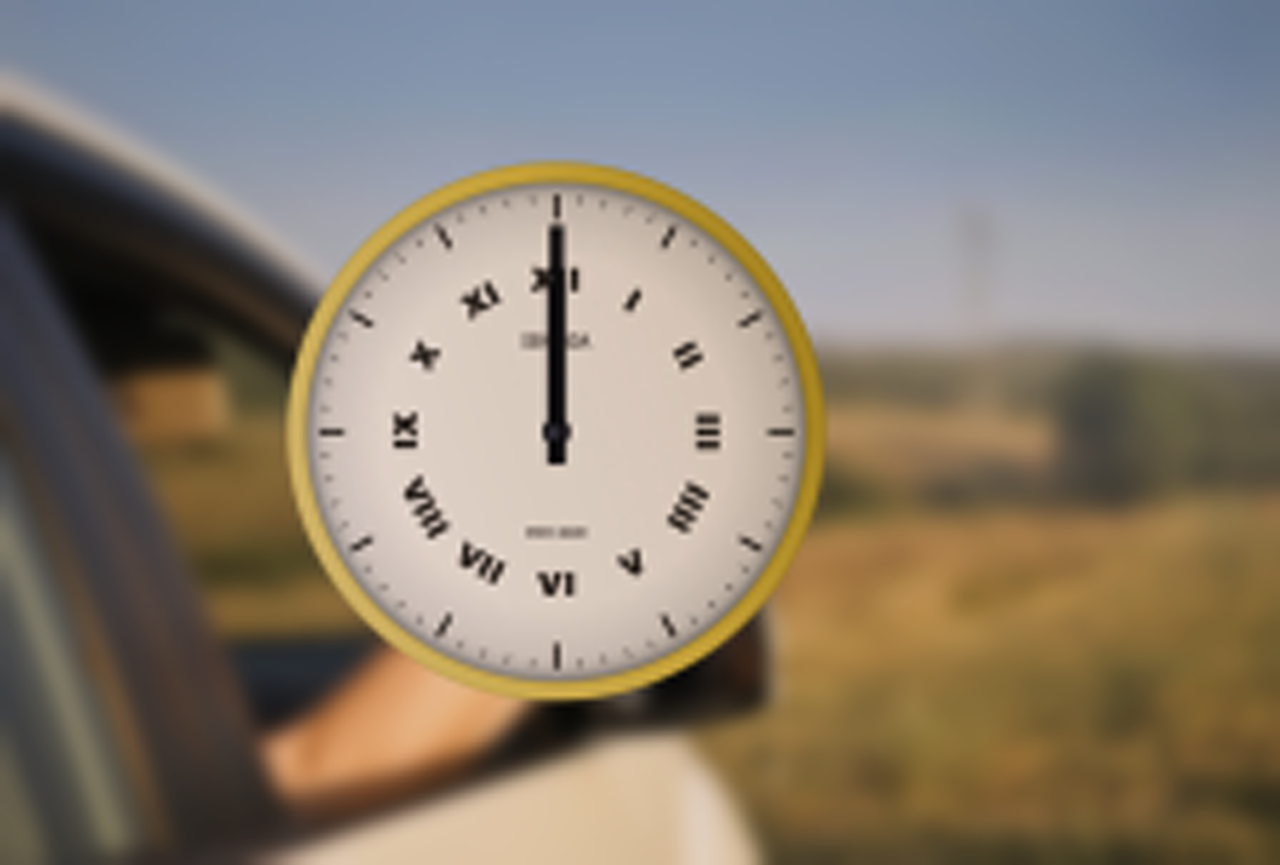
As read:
12,00
